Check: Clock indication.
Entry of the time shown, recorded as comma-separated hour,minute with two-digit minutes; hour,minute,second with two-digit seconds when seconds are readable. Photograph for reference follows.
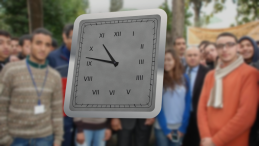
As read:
10,47
